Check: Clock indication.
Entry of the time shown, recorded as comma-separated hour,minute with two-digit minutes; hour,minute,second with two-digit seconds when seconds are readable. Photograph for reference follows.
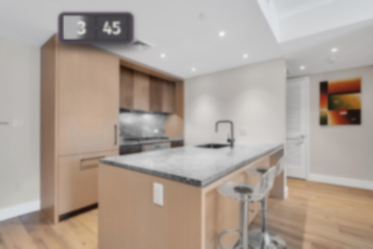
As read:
3,45
